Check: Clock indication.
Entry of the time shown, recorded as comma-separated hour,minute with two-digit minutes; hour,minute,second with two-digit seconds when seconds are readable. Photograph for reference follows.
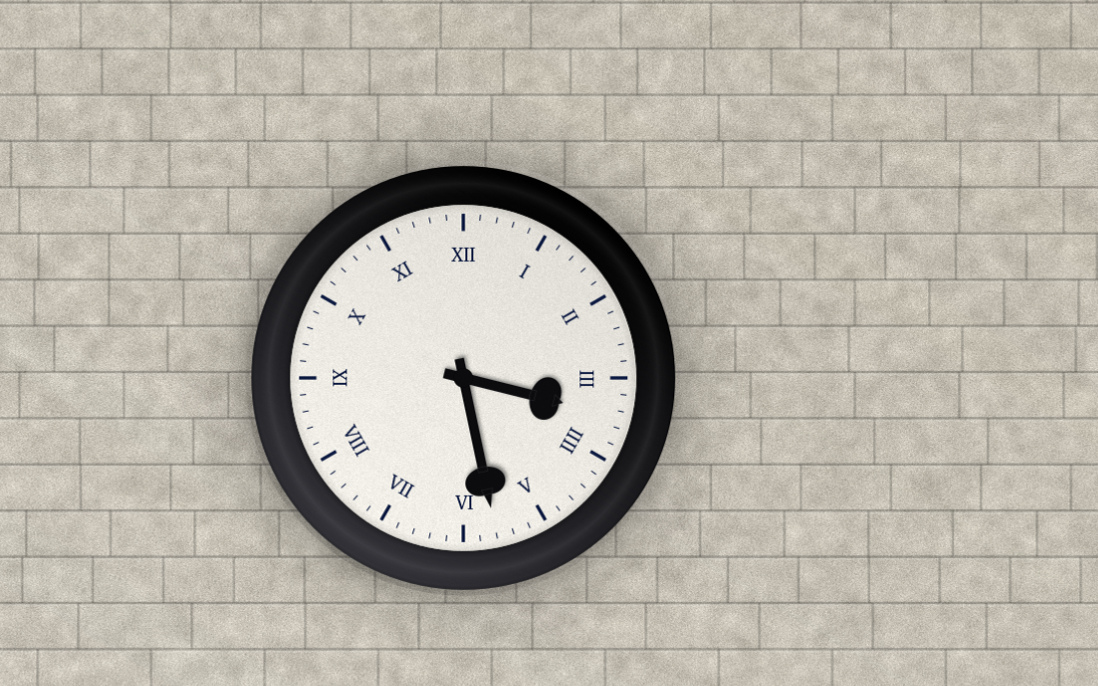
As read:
3,28
